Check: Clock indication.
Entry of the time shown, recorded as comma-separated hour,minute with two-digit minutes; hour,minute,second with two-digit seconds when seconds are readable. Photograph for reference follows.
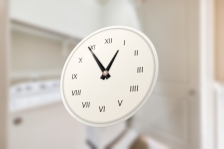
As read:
12,54
